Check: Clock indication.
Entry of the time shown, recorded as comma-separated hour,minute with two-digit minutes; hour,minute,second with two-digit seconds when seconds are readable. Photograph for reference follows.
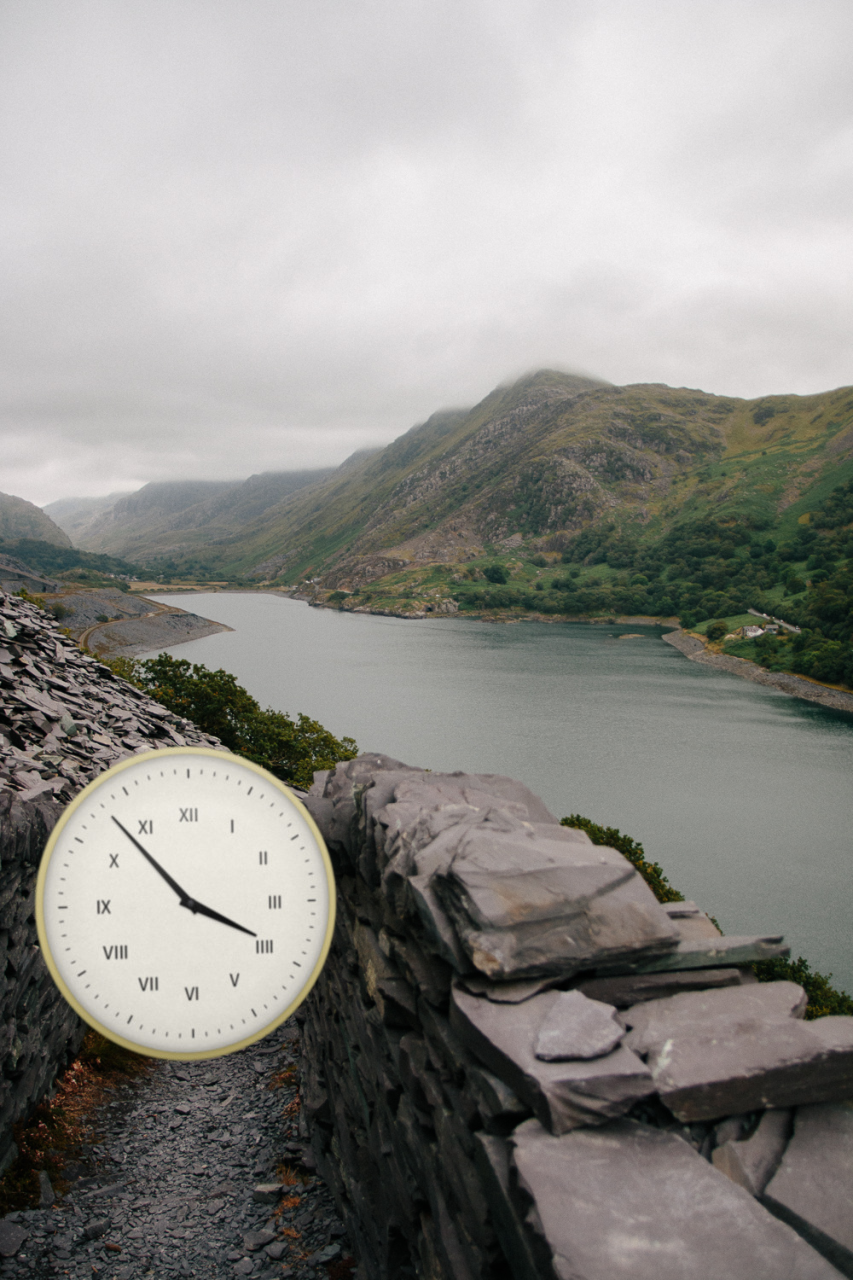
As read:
3,53
